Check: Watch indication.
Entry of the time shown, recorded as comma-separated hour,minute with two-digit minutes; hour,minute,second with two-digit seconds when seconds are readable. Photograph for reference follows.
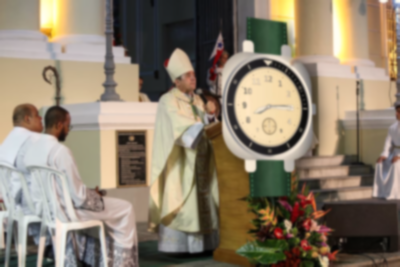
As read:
8,15
